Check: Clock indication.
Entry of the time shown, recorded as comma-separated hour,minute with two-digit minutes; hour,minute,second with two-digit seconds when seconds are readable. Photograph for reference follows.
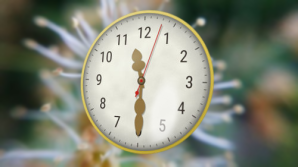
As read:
11,30,03
